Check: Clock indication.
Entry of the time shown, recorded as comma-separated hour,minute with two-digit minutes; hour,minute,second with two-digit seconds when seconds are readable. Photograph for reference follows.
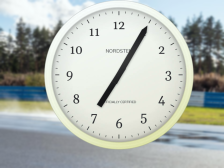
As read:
7,05
